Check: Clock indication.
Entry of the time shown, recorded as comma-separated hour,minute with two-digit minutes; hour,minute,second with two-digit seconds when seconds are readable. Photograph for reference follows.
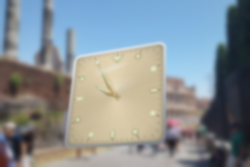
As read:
9,55
